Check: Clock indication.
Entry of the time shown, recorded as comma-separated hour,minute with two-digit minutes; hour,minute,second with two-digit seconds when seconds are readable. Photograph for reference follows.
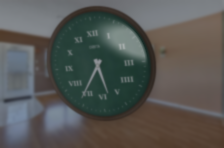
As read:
5,36
